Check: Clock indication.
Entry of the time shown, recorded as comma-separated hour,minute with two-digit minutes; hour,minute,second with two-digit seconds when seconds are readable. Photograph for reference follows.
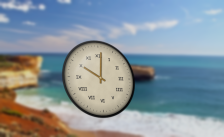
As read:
10,01
